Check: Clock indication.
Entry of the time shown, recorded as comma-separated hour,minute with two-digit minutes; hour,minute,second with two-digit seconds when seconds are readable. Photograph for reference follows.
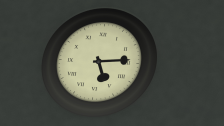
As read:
5,14
